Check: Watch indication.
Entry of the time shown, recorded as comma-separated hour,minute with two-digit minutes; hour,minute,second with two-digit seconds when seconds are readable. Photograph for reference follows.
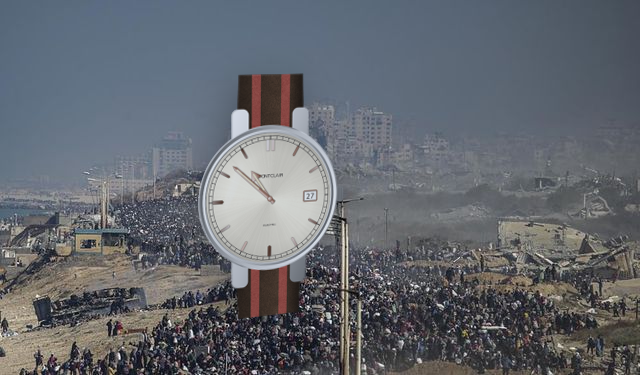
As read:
10,52
